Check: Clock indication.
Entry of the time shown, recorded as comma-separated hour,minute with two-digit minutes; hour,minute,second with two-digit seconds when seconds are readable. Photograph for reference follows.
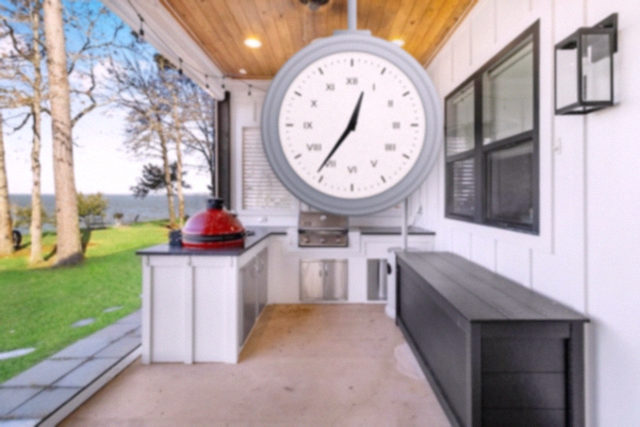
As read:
12,36
